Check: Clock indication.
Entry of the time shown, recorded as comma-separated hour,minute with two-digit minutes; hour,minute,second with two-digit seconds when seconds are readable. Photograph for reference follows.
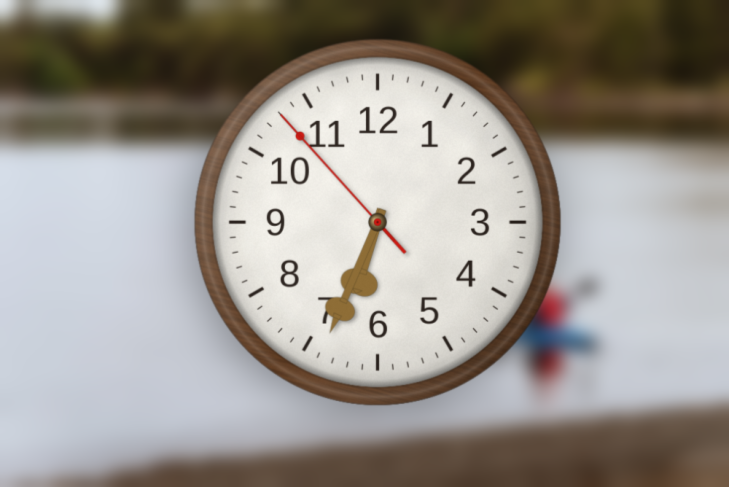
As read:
6,33,53
